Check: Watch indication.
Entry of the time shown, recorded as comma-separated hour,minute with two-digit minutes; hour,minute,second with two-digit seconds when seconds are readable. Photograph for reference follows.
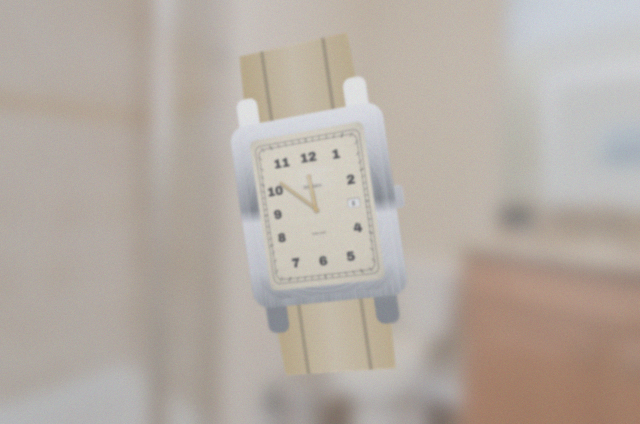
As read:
11,52
